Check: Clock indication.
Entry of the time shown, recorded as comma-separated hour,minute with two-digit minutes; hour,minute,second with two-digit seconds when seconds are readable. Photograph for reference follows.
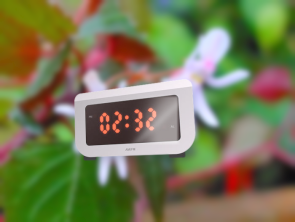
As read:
2,32
